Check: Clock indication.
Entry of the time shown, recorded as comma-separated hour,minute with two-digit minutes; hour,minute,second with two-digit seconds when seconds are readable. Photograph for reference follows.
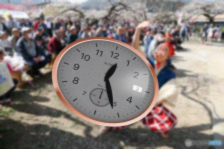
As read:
12,26
